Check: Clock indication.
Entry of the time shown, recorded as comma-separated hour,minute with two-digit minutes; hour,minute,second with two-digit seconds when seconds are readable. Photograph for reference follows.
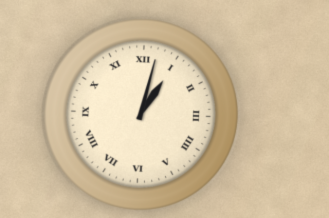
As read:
1,02
